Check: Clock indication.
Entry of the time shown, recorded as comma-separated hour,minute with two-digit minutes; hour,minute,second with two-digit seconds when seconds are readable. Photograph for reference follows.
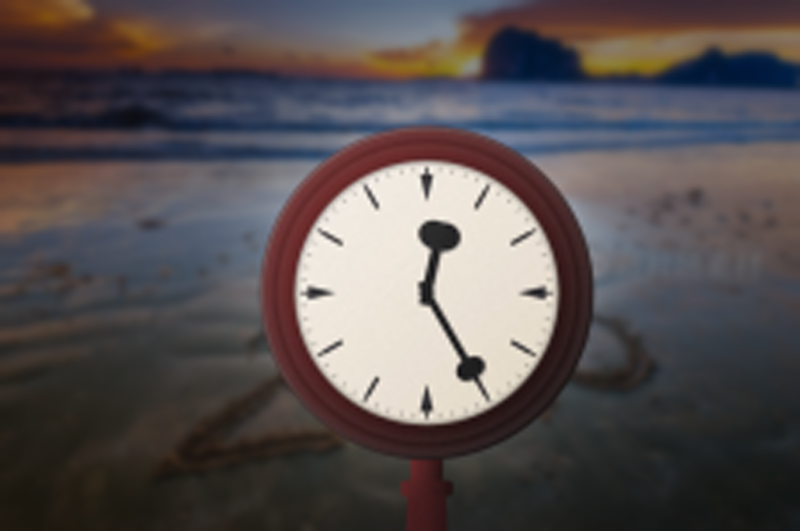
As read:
12,25
